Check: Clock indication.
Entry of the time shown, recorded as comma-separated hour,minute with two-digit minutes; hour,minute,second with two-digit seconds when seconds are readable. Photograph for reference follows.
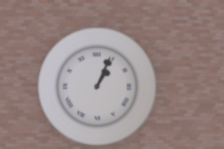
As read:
1,04
